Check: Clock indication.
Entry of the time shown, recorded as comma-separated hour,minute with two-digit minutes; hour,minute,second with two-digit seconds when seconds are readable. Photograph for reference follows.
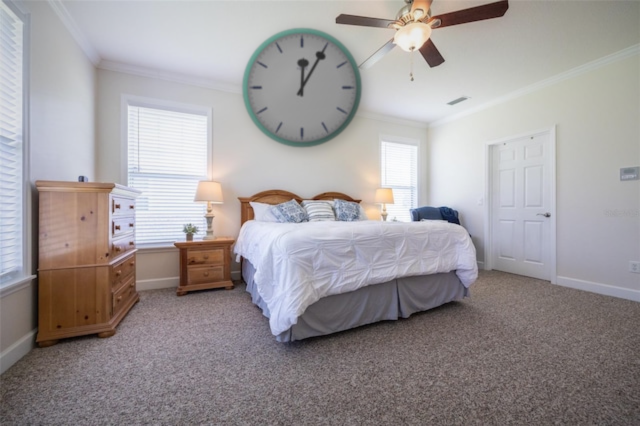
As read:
12,05
